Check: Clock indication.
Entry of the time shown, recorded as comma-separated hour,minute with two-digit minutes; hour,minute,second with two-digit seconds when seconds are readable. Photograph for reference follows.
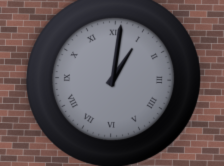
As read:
1,01
